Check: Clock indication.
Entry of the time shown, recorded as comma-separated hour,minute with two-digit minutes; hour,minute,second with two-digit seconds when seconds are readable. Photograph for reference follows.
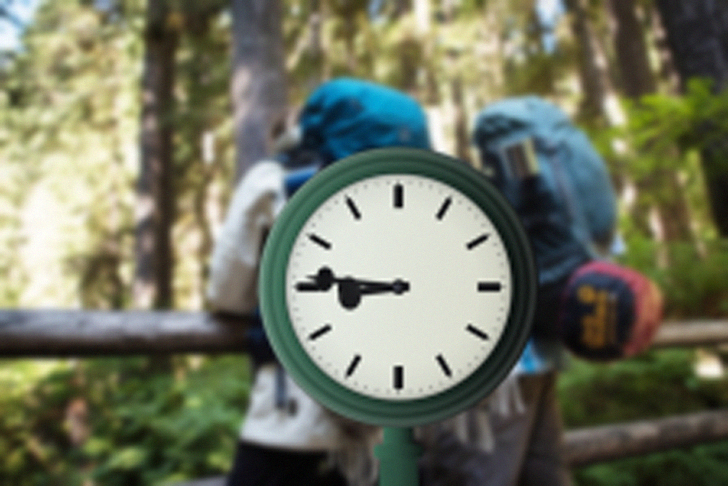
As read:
8,46
